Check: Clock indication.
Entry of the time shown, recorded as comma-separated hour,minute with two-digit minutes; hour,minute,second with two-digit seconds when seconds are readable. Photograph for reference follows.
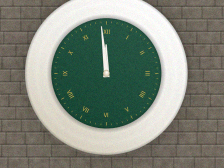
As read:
11,59
